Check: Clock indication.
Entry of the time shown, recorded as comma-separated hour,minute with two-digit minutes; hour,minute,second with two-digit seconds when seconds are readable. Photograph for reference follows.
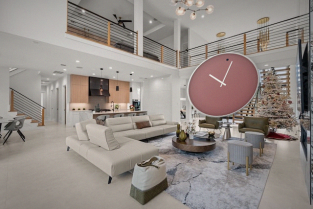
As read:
10,02
